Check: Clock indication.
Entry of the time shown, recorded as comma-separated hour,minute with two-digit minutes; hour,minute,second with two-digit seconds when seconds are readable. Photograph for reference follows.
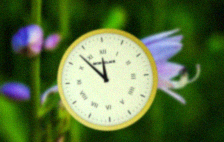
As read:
11,53
